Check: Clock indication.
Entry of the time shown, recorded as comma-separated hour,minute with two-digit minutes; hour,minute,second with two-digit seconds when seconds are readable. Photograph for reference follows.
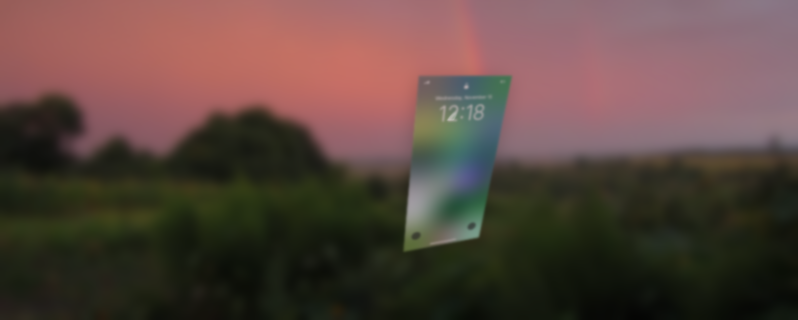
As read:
12,18
